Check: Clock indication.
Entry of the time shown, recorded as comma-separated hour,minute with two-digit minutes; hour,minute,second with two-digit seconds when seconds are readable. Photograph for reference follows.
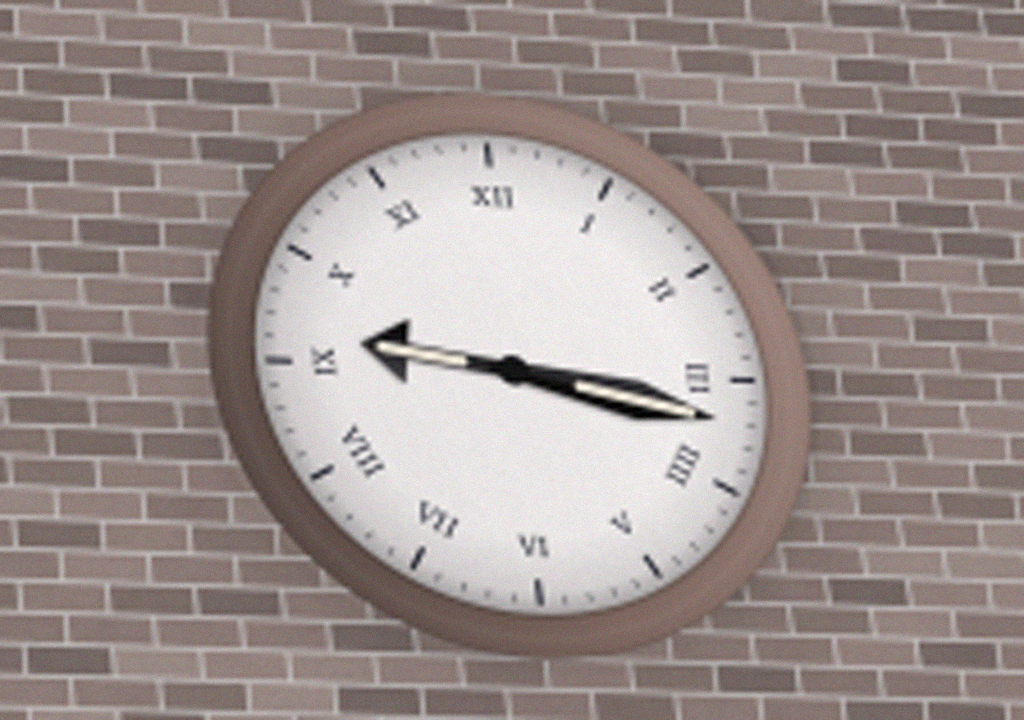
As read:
9,17
